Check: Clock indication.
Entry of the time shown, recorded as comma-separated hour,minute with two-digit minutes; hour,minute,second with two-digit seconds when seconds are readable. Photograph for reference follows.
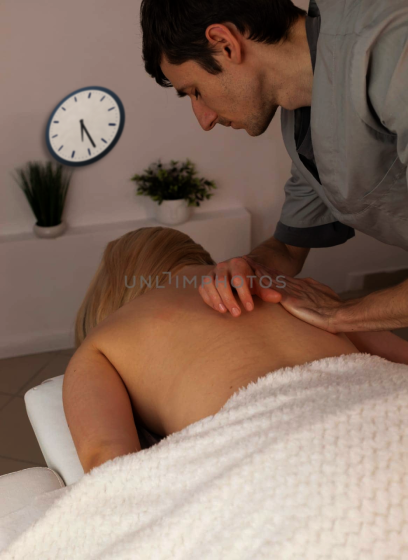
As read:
5,23
